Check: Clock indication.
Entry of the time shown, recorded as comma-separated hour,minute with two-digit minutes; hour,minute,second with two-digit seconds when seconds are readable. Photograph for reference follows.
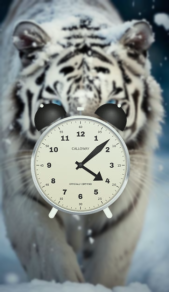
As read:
4,08
